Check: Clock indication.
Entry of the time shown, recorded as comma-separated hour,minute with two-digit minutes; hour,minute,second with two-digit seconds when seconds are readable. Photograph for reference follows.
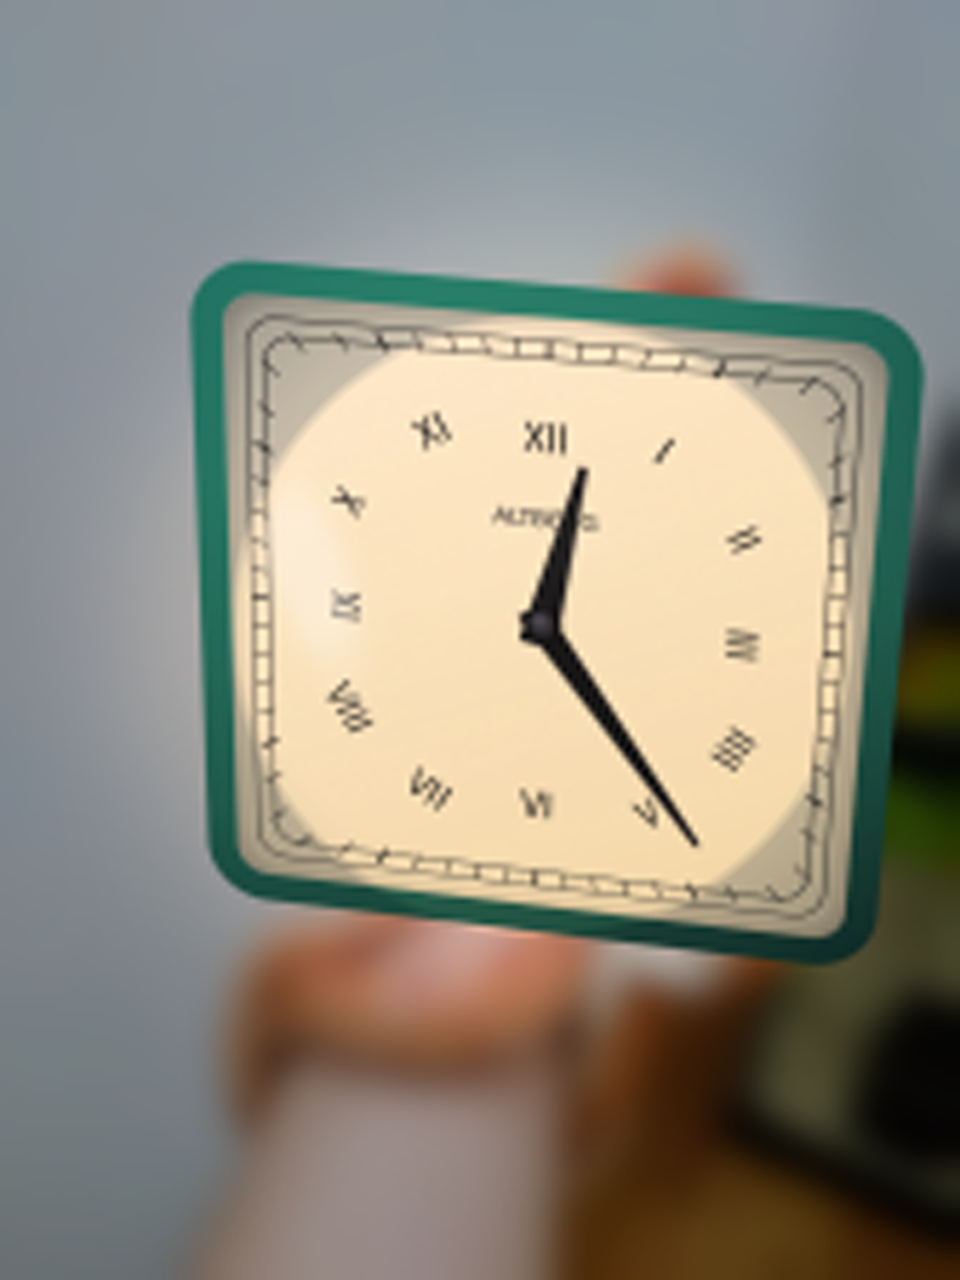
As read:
12,24
